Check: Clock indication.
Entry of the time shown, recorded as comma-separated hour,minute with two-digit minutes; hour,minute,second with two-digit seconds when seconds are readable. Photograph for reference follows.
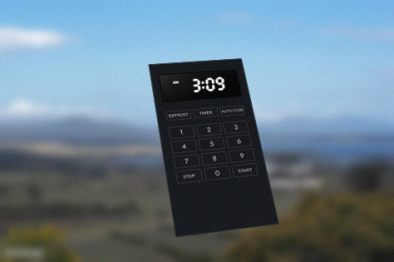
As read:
3,09
